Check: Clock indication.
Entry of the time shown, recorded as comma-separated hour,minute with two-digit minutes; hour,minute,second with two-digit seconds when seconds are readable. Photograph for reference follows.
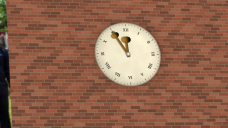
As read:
11,55
